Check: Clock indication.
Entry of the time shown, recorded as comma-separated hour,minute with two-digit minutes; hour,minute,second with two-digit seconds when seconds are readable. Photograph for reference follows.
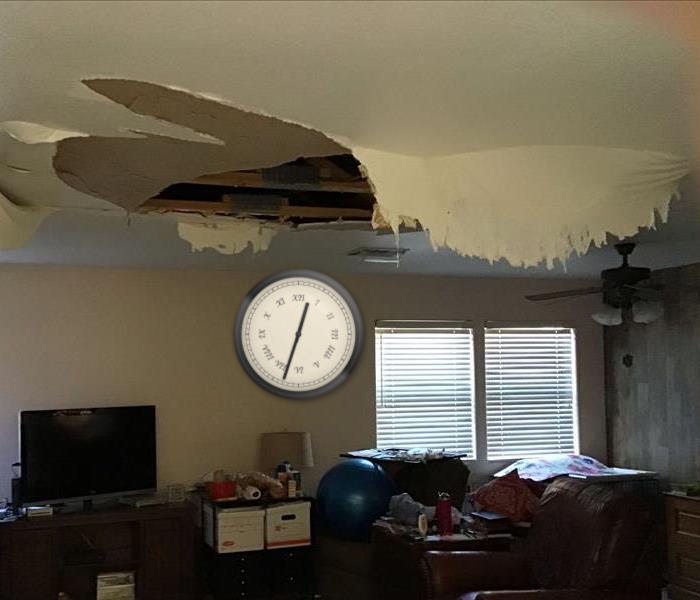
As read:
12,33
